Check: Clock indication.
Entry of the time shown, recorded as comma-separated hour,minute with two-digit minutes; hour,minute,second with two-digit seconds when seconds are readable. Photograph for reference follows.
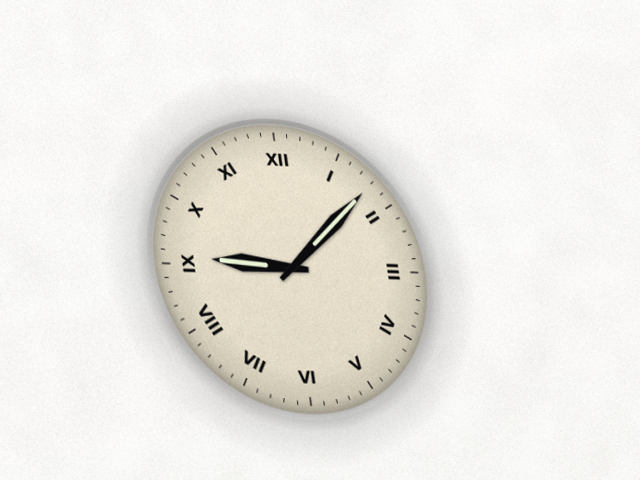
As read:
9,08
